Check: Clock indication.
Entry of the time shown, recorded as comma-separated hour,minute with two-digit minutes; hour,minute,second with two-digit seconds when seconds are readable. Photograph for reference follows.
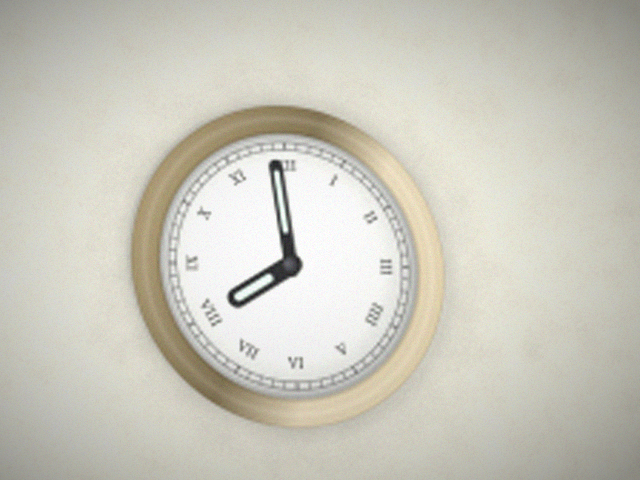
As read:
7,59
